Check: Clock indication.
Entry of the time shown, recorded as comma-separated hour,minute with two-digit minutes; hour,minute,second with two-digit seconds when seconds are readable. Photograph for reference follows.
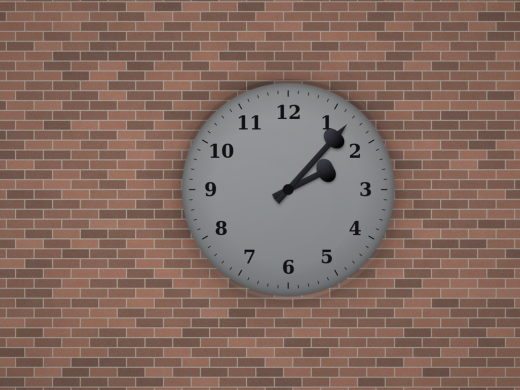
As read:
2,07
